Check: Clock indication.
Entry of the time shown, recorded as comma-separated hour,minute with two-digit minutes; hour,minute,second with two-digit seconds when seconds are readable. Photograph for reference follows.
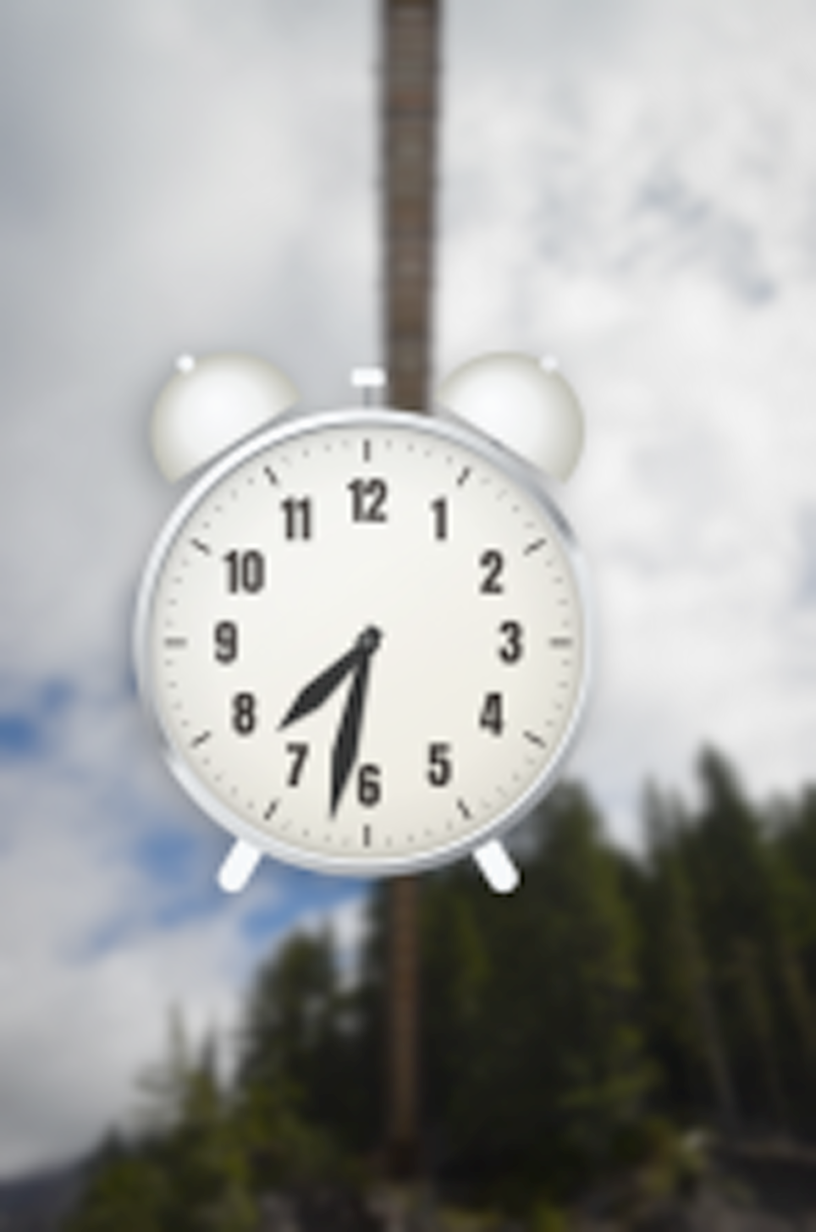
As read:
7,32
